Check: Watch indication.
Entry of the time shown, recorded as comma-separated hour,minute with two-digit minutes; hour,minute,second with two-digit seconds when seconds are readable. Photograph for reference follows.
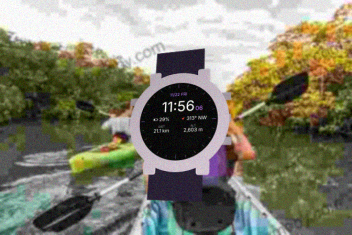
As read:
11,56
